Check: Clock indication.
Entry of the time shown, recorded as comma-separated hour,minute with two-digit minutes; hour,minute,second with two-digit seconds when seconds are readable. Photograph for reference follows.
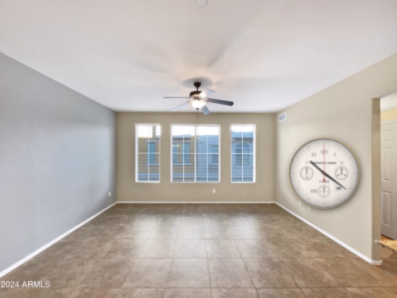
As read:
10,21
